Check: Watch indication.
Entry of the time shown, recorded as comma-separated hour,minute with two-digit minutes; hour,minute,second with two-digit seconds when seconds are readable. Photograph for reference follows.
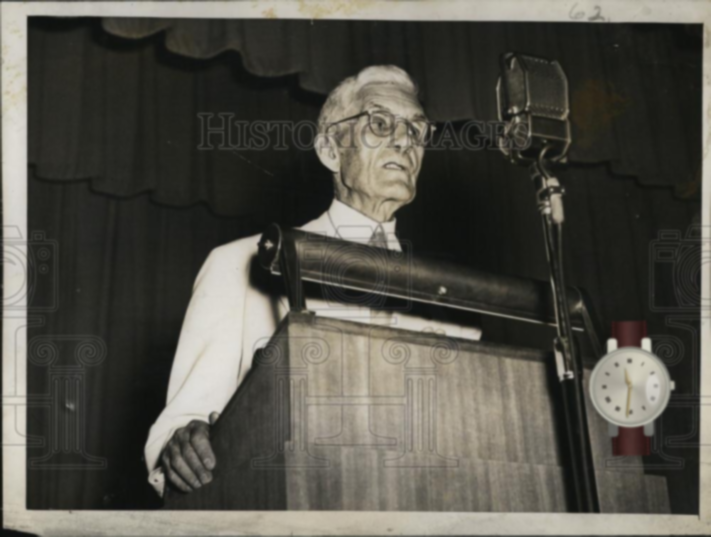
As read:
11,31
